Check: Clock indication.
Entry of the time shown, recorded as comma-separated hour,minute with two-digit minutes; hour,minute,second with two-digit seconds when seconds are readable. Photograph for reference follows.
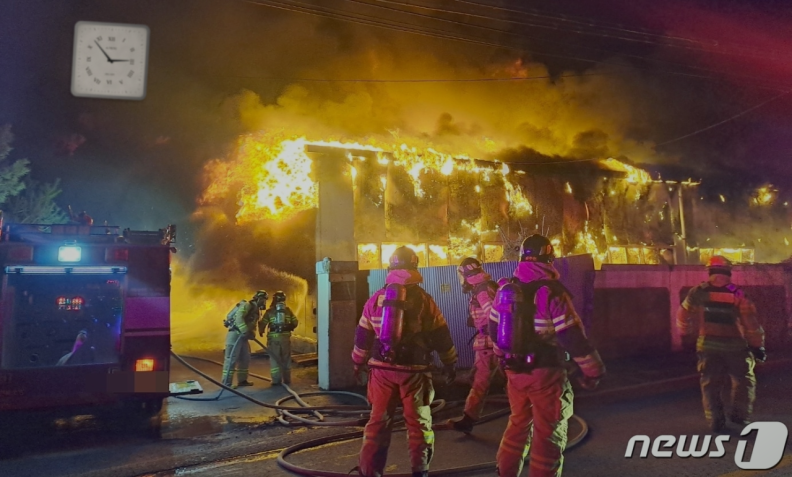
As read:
2,53
